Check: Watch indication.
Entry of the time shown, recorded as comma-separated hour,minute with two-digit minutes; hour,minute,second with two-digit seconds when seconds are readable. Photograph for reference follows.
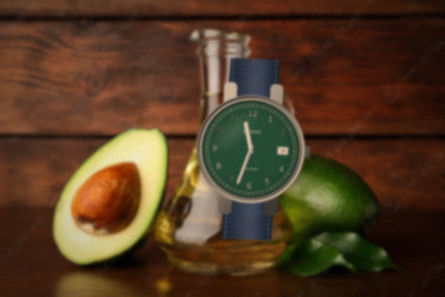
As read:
11,33
